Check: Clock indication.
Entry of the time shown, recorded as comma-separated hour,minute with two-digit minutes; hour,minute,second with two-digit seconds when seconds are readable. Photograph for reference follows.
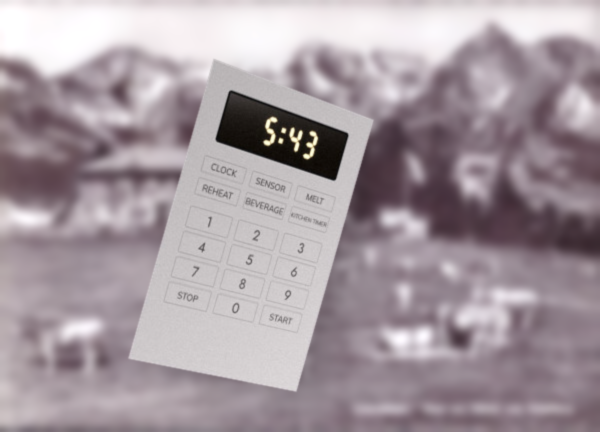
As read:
5,43
